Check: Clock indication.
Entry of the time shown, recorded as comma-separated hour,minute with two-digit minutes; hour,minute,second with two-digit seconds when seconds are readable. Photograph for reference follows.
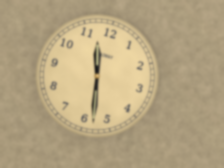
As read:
11,28
